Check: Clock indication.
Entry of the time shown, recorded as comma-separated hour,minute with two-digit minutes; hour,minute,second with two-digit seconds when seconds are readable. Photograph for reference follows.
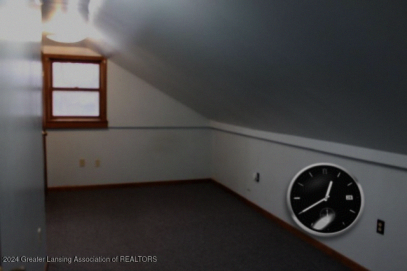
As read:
12,40
